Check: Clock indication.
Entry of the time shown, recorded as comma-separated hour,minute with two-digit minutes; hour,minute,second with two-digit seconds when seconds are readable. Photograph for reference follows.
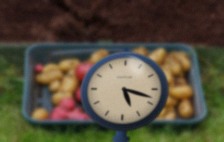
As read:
5,18
